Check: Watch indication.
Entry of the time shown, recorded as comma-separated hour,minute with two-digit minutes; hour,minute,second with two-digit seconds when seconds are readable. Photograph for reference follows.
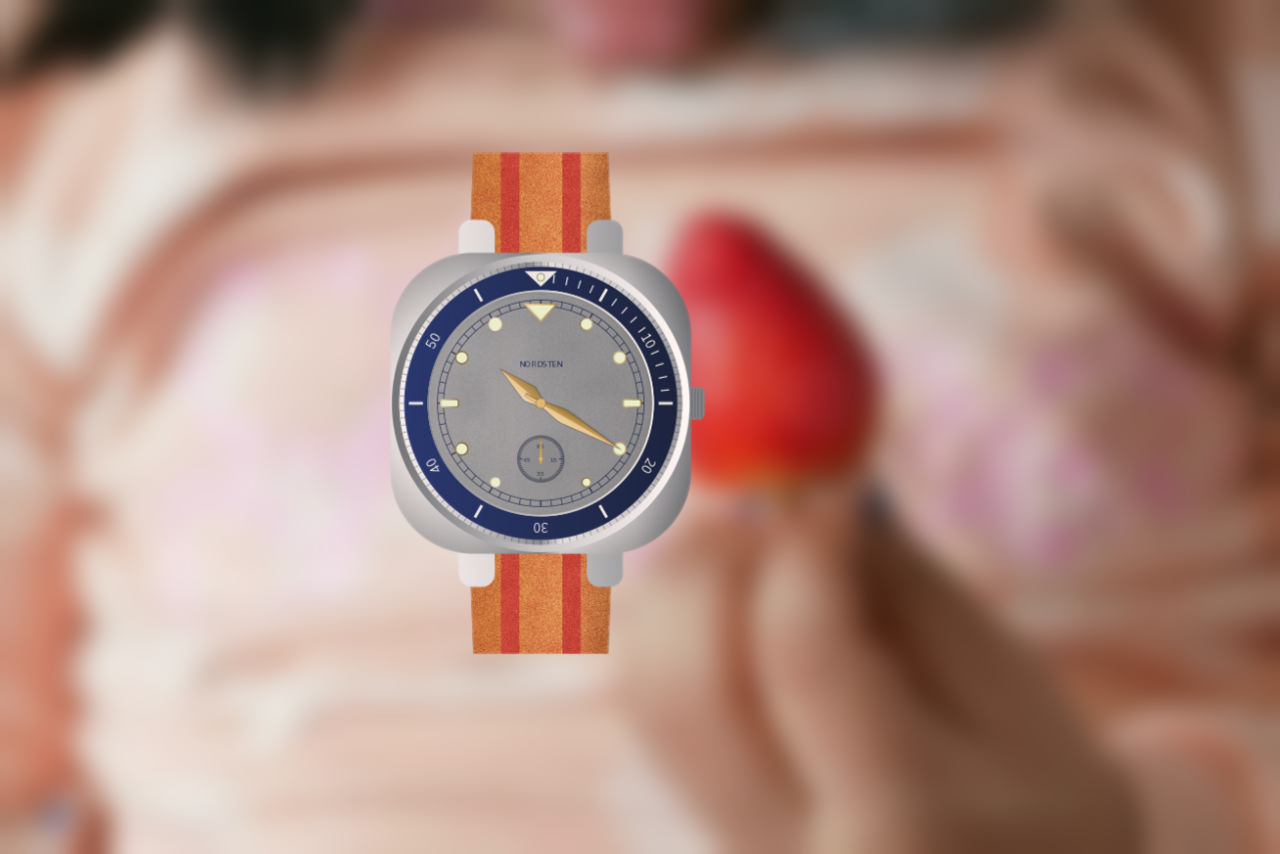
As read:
10,20
